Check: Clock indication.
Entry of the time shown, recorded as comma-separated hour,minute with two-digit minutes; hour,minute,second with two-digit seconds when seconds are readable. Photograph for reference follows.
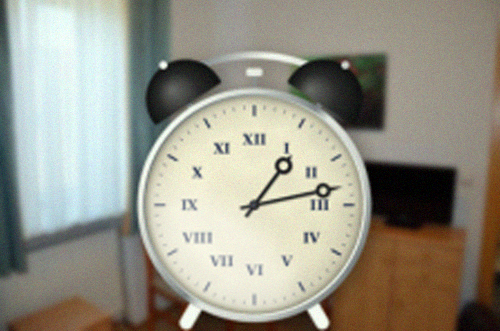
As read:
1,13
